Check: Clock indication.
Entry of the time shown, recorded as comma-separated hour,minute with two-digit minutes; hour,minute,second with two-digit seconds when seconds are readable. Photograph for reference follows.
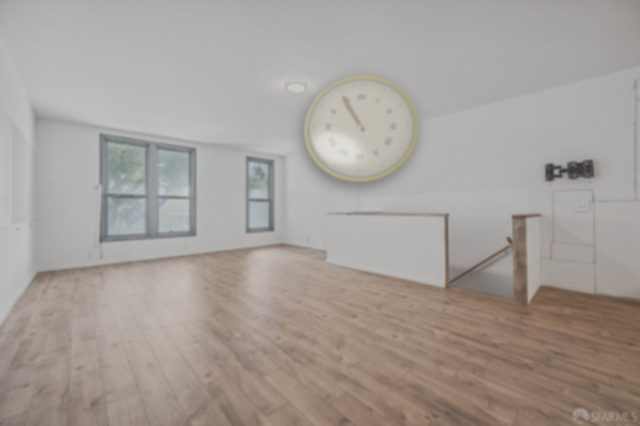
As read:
10,55
